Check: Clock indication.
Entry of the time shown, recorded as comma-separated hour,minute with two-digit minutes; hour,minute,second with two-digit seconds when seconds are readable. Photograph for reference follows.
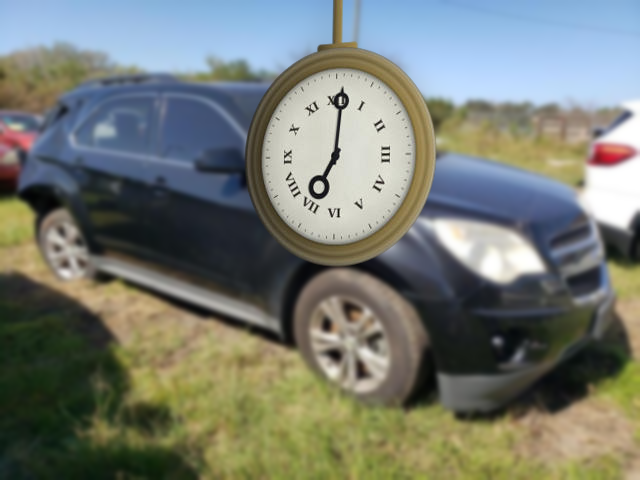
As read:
7,01
